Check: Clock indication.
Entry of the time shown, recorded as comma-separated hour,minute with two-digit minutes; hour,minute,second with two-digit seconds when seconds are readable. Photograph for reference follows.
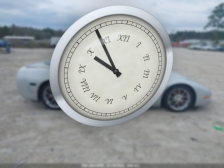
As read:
9,54
